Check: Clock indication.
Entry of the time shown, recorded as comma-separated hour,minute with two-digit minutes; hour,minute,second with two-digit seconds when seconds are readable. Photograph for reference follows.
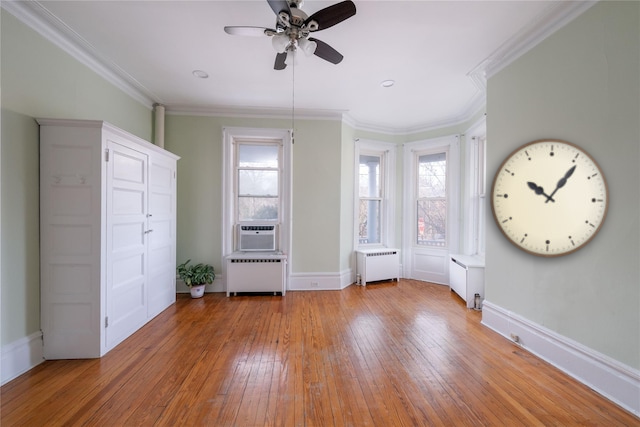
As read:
10,06
